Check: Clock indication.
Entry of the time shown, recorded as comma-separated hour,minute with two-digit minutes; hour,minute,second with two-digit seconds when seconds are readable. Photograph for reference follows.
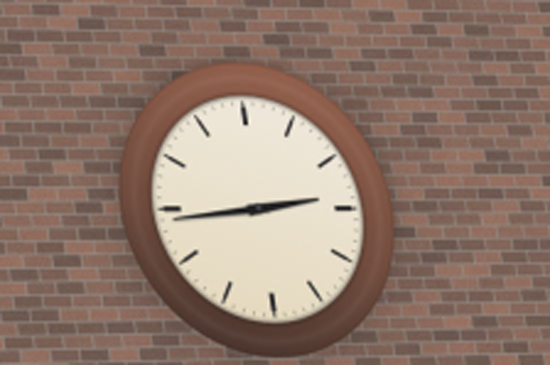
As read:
2,44
